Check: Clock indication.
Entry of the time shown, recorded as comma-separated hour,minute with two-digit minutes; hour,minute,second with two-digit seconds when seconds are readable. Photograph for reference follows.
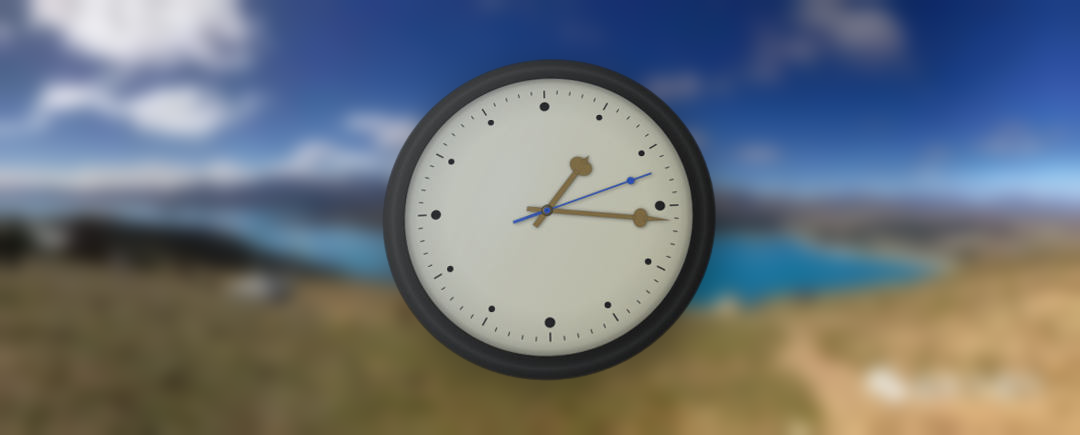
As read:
1,16,12
